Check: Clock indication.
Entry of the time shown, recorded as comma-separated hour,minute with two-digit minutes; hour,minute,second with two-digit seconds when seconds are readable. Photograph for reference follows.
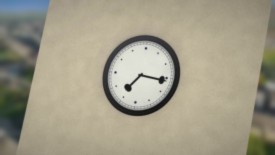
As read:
7,16
